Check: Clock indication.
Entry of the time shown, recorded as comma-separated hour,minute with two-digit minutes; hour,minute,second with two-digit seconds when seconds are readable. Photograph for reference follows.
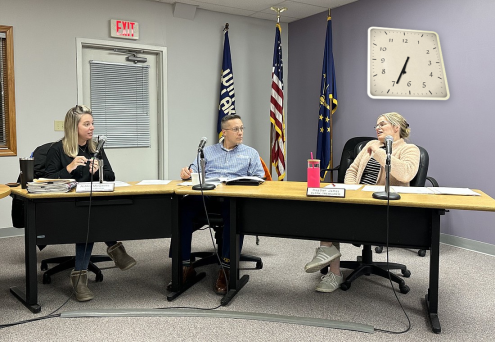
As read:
6,34
